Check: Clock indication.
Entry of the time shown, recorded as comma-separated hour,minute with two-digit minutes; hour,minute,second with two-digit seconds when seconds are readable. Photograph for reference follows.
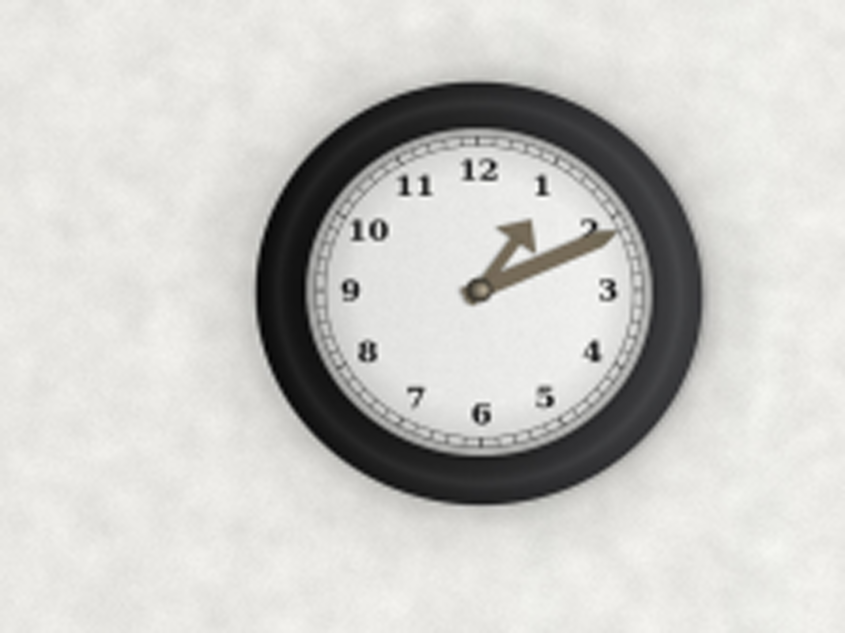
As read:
1,11
